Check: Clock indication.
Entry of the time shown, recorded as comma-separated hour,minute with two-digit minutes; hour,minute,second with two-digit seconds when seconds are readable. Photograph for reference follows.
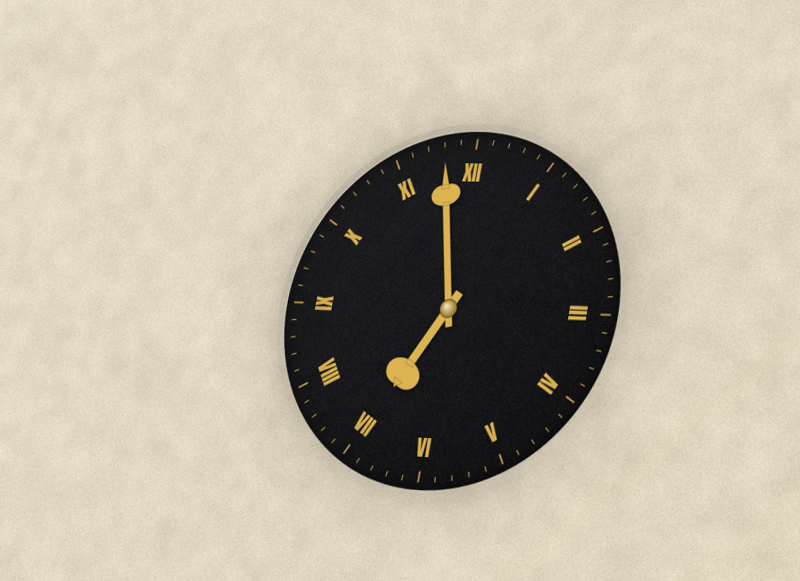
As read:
6,58
